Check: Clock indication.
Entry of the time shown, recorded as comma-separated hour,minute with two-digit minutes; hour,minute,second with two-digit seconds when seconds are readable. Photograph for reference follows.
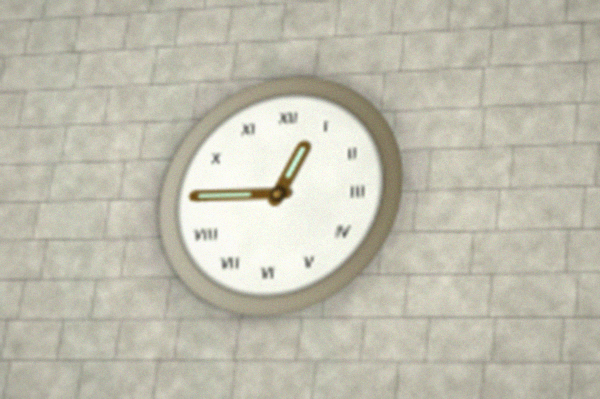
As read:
12,45
